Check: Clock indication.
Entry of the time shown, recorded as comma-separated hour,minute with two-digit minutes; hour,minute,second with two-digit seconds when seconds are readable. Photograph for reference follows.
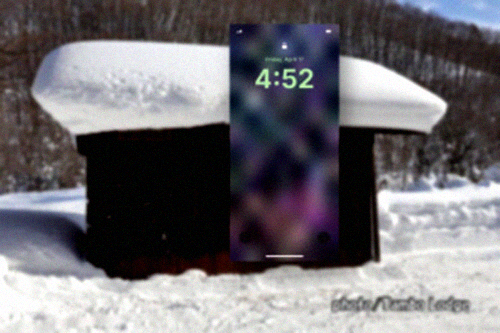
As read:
4,52
